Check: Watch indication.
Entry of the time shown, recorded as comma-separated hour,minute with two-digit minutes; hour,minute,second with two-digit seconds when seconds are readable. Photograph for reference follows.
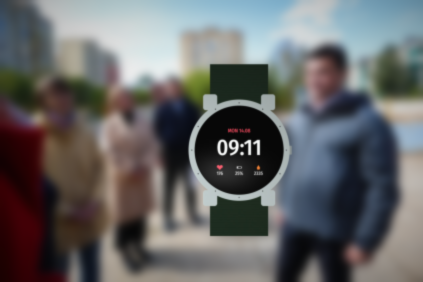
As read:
9,11
